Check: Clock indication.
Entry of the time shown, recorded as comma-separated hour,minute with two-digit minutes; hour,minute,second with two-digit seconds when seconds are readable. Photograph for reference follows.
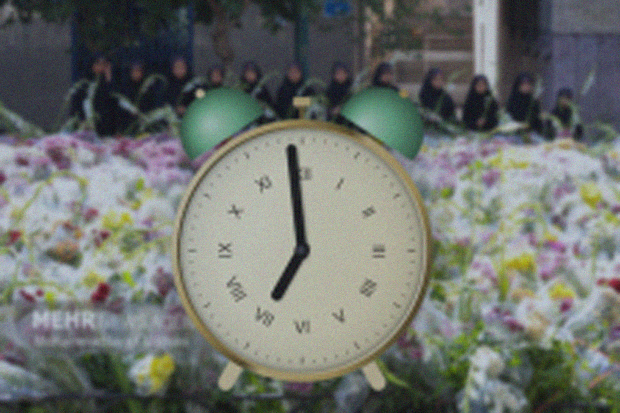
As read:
6,59
